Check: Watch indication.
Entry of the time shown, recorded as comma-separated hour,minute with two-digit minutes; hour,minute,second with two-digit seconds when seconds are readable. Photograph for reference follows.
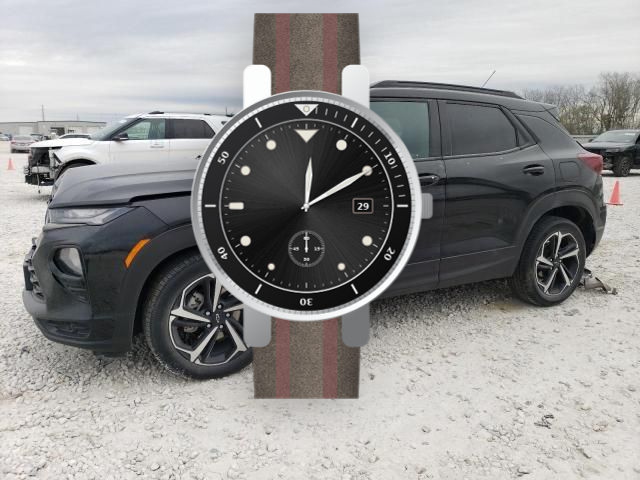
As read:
12,10
